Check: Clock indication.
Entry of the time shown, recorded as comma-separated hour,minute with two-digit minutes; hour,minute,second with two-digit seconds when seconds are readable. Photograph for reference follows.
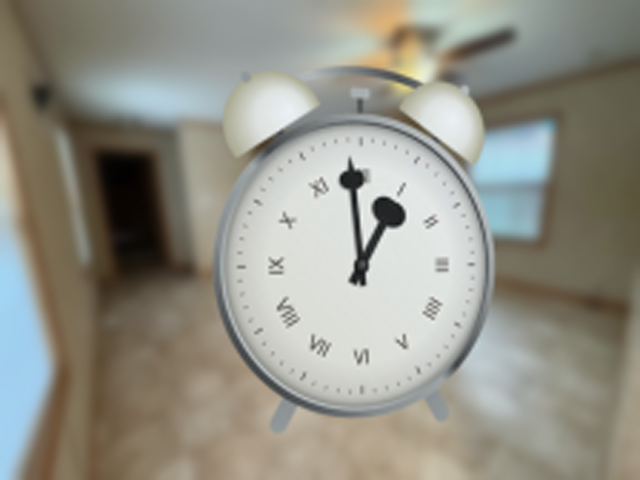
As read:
12,59
